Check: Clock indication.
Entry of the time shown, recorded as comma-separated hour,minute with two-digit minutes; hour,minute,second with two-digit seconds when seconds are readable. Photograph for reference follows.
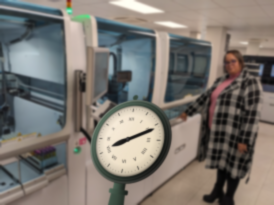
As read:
8,11
